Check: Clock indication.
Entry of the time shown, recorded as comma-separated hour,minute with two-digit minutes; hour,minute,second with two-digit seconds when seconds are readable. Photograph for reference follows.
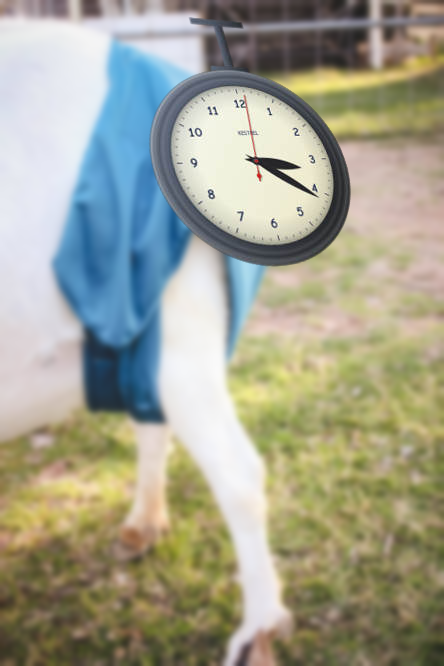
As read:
3,21,01
